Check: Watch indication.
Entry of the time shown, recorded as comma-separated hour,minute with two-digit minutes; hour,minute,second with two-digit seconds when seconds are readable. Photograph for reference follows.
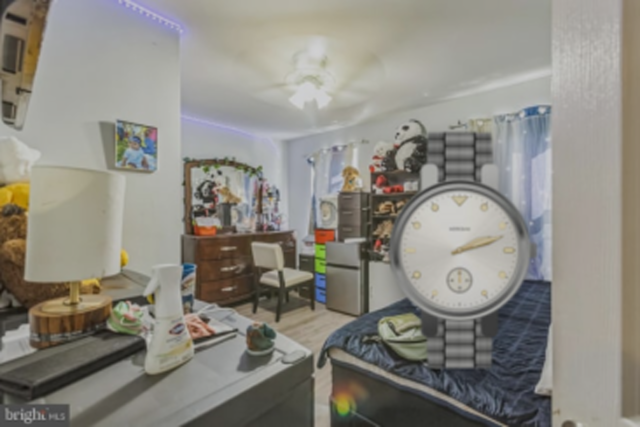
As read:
2,12
